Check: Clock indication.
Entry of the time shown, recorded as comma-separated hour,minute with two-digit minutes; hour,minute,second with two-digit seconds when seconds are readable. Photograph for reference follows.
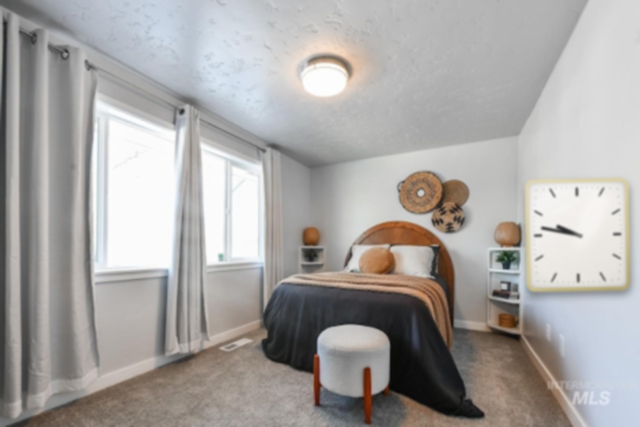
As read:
9,47
